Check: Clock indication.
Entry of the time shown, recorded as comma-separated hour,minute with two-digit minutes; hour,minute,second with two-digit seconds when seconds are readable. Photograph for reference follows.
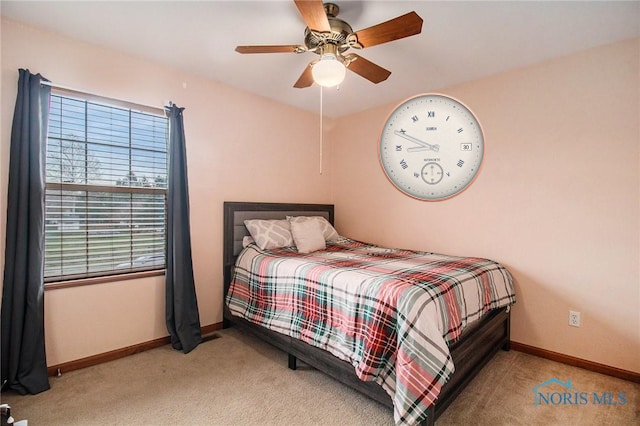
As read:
8,49
